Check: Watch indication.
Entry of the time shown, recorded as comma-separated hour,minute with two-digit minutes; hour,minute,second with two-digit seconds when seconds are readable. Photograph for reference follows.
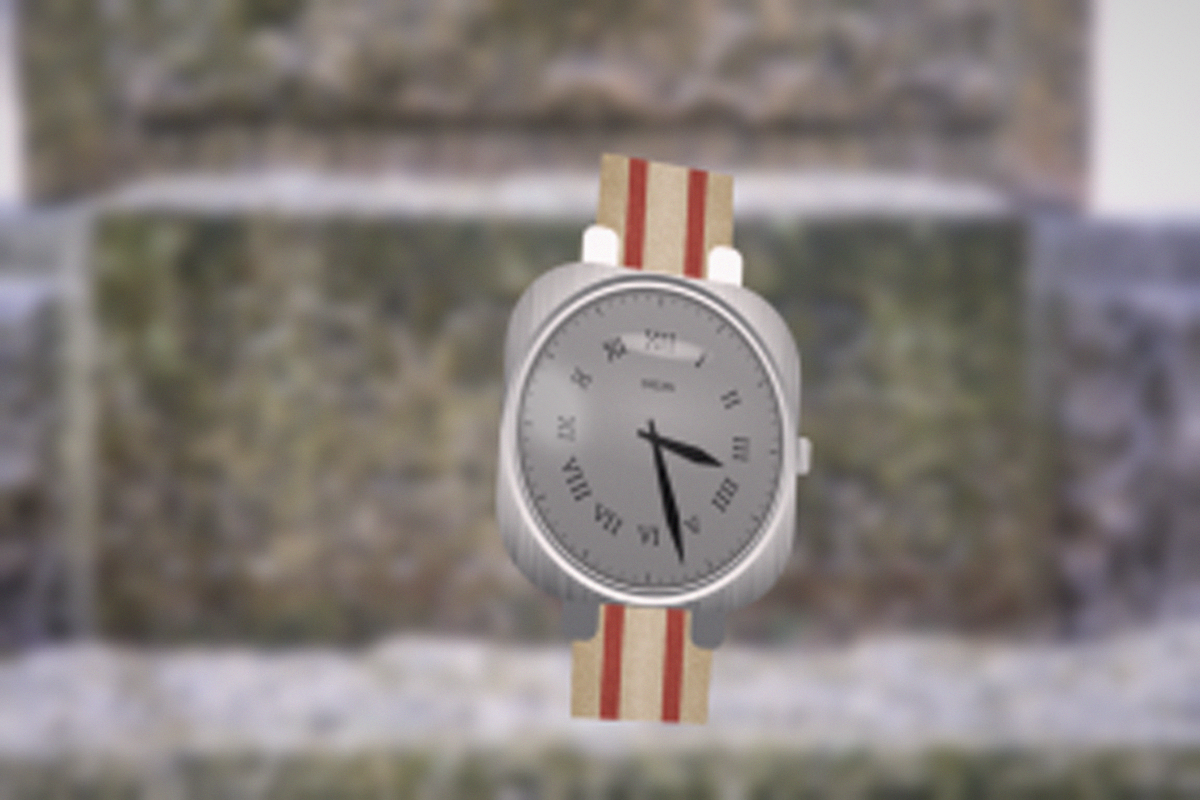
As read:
3,27
